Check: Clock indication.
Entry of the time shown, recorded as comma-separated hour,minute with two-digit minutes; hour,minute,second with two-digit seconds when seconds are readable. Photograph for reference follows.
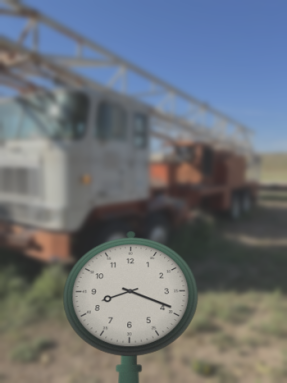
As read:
8,19
